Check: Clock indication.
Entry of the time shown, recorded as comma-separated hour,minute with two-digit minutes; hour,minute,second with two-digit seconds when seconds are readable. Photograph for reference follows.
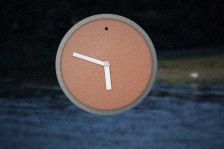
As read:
5,48
